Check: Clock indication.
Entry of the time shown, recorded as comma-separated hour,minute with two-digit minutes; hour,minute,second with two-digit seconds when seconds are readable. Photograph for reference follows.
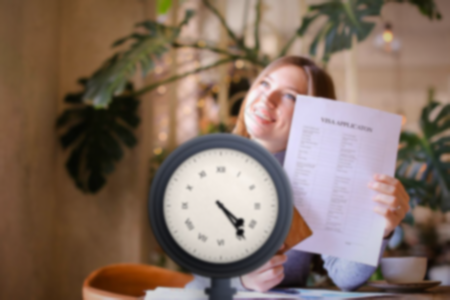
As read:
4,24
